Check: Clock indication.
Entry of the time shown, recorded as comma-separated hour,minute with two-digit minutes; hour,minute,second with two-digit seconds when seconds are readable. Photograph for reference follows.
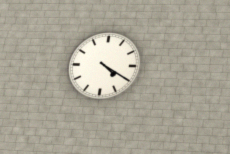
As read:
4,20
